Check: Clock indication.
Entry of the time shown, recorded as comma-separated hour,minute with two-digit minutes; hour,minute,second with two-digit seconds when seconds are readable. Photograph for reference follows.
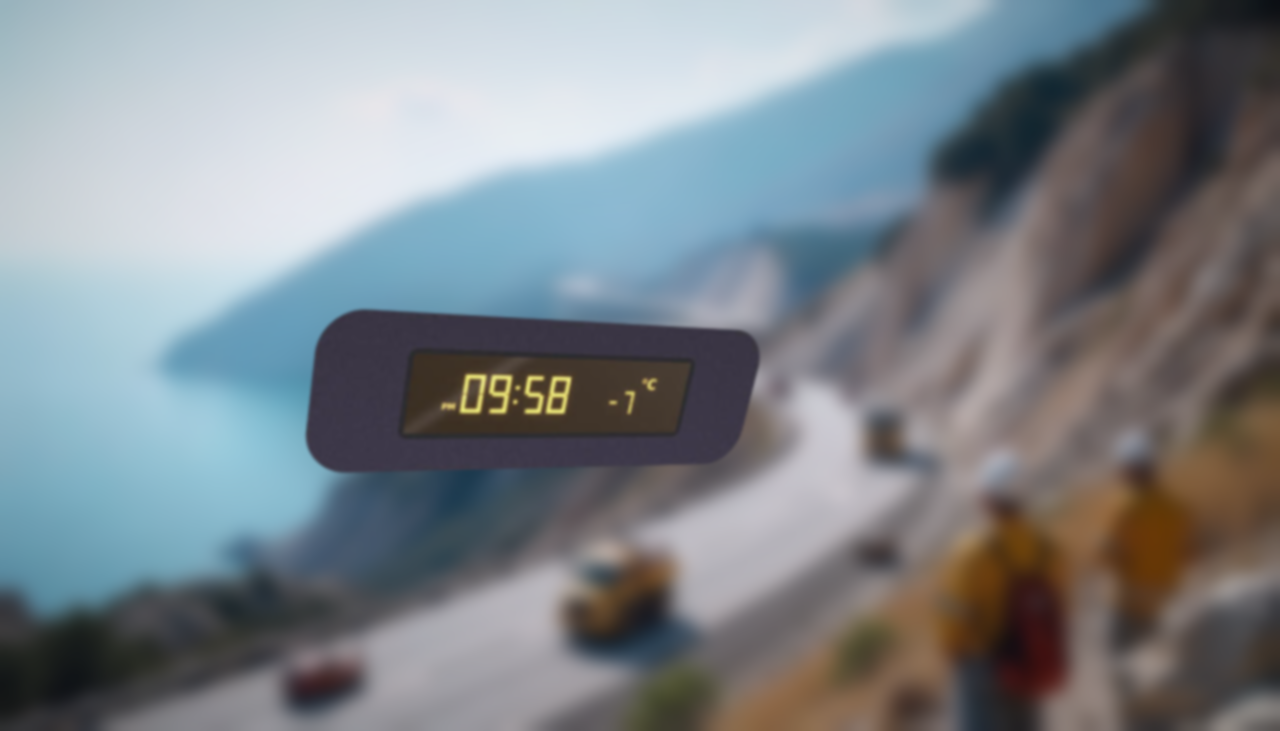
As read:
9,58
